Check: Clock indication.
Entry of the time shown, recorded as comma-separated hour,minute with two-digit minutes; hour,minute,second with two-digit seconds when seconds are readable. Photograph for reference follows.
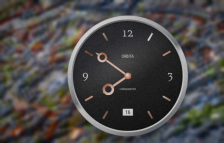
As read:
7,51
